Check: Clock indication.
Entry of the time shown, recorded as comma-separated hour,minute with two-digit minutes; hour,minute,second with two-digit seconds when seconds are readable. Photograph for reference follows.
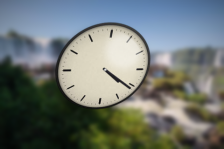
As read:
4,21
